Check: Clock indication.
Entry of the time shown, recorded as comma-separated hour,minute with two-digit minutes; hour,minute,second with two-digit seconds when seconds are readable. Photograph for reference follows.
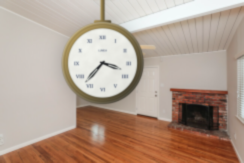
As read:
3,37
